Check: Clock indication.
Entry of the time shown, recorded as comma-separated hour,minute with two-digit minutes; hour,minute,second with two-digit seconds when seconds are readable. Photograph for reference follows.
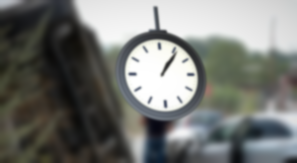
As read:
1,06
